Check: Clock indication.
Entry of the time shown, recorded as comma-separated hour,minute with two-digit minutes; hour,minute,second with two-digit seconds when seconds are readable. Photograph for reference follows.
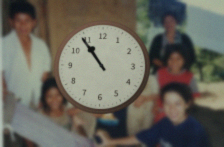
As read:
10,54
